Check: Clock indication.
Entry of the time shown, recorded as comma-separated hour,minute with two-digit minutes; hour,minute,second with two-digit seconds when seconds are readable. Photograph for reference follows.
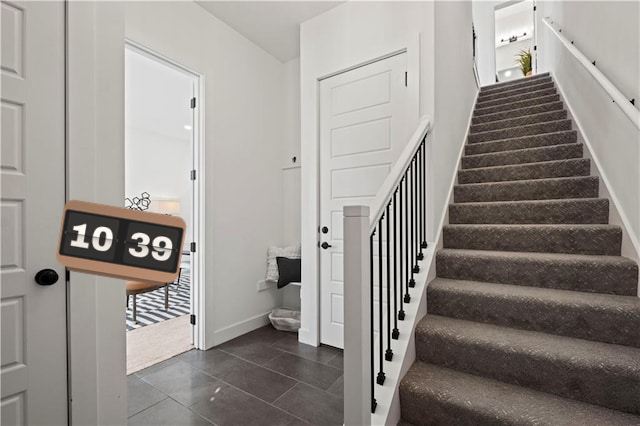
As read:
10,39
